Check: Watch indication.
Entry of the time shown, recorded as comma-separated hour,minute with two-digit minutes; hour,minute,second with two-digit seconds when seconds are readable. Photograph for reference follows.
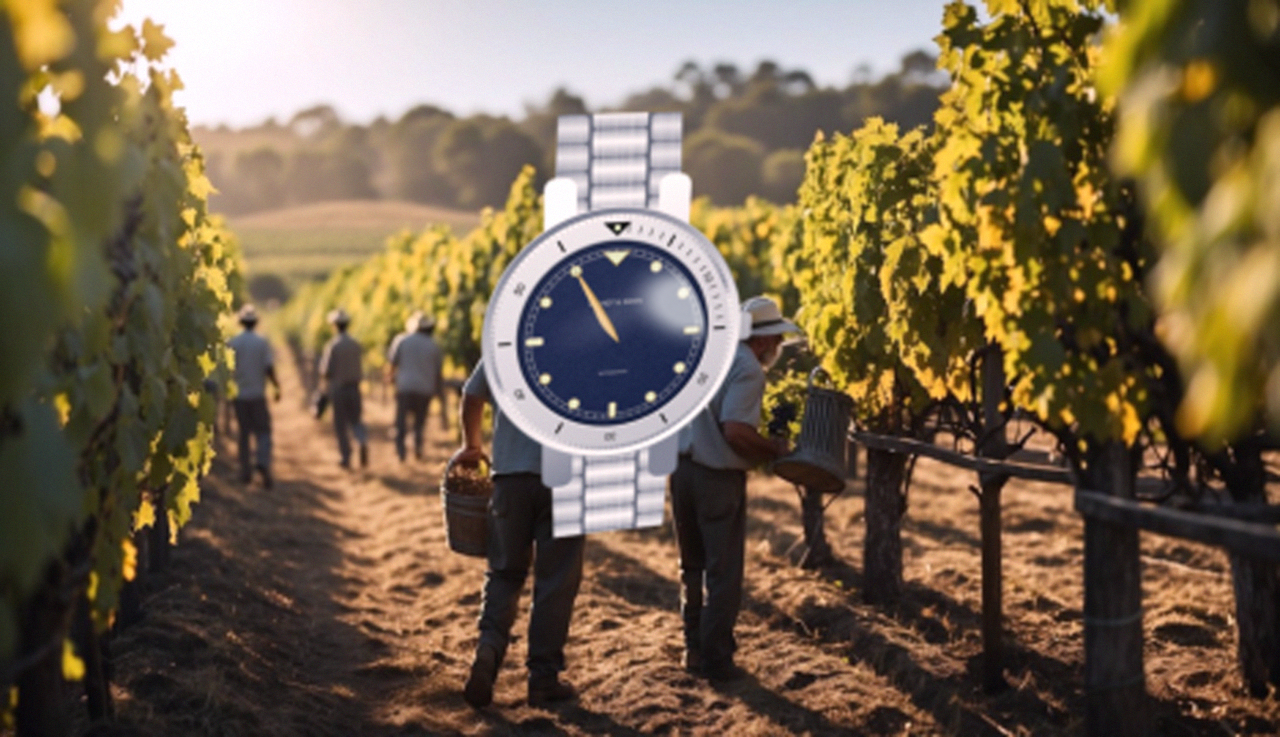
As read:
10,55
